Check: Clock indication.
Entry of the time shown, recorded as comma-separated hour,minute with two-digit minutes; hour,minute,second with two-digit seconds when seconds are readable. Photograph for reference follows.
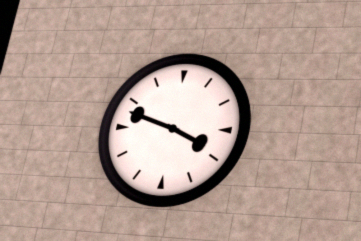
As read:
3,48
